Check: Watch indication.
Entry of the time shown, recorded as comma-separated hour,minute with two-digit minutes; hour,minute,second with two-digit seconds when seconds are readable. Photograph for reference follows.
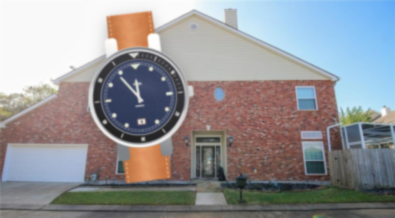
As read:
11,54
